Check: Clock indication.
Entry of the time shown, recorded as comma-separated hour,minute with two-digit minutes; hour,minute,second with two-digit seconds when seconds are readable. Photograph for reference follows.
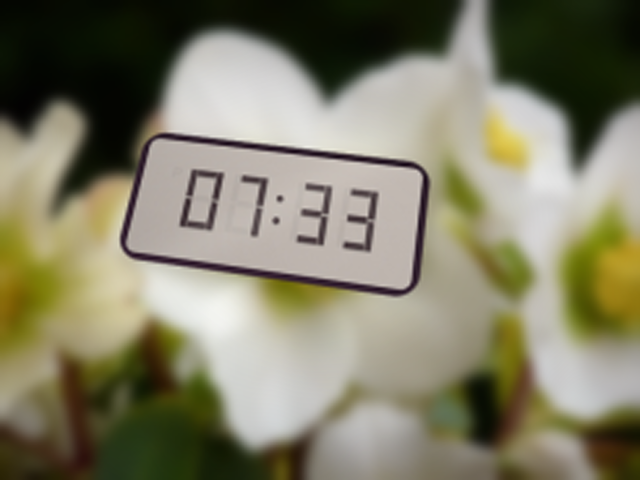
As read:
7,33
